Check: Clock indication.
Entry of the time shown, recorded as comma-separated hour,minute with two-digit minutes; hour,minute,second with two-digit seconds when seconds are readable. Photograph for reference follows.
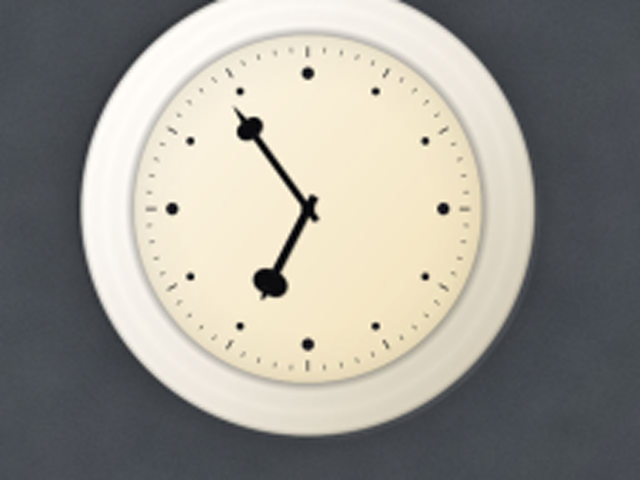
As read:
6,54
